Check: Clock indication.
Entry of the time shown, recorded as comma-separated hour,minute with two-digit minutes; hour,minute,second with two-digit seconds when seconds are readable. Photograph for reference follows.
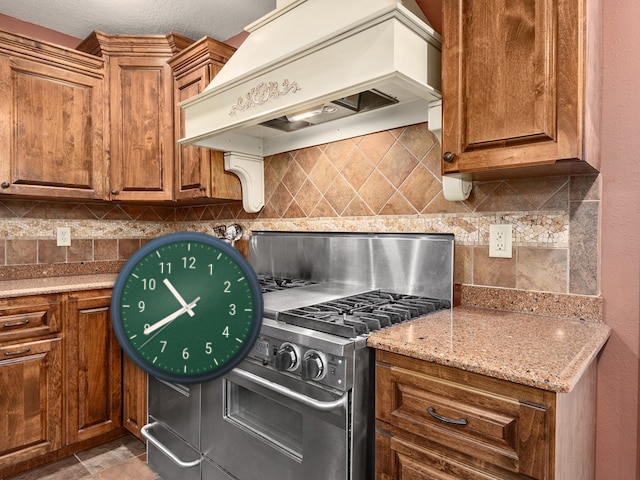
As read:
10,39,38
